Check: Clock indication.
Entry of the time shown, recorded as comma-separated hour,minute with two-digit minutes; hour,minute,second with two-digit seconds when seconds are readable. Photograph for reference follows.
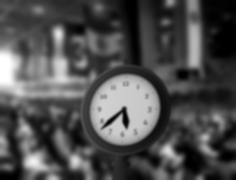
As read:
5,38
